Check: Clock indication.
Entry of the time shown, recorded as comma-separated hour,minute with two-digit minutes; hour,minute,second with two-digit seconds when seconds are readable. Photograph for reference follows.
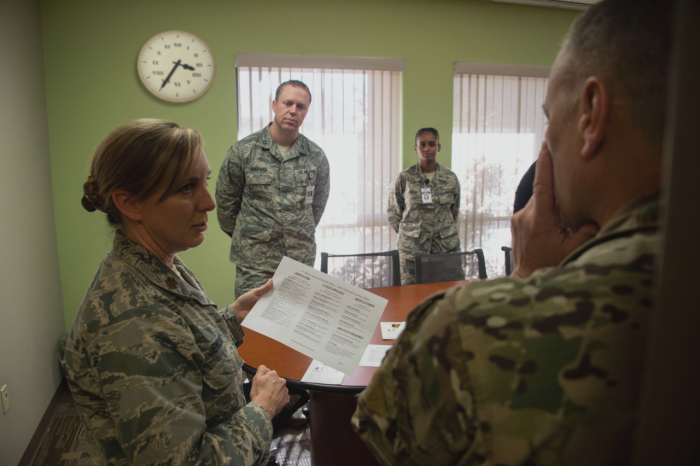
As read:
3,35
